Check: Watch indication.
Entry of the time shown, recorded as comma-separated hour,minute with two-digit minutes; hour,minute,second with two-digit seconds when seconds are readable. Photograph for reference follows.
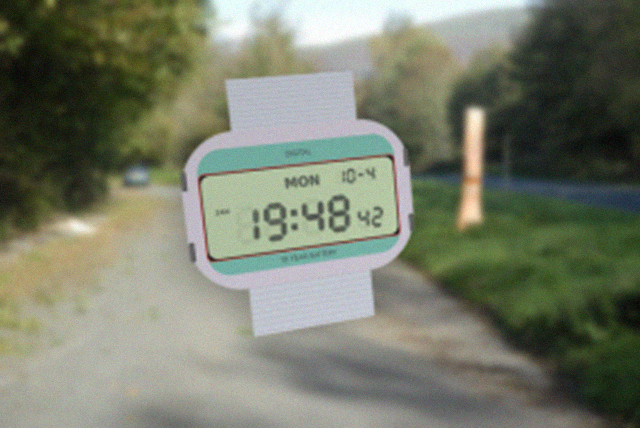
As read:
19,48,42
